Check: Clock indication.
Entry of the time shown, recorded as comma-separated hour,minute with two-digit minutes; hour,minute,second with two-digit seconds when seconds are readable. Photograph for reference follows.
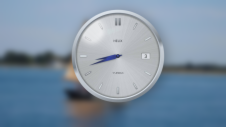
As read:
8,42
